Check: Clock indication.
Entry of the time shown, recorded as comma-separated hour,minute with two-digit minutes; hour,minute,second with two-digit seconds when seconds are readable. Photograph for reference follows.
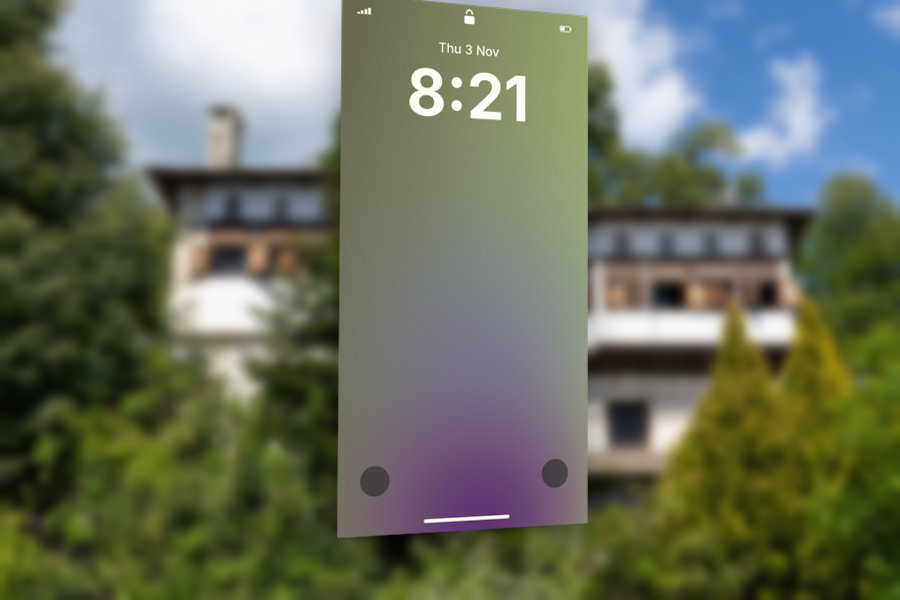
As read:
8,21
